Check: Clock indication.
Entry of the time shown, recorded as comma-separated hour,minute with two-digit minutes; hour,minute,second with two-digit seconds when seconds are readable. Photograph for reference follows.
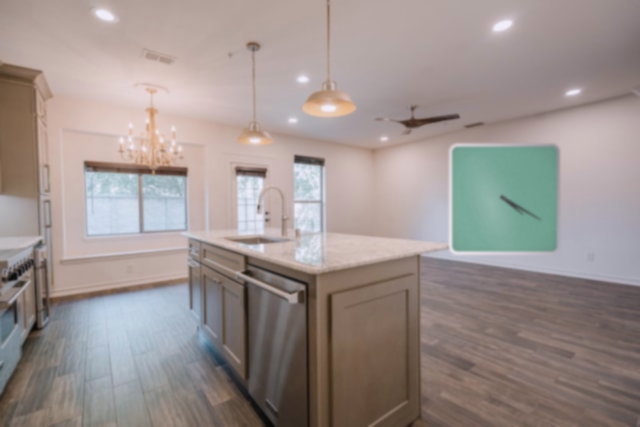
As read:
4,20
